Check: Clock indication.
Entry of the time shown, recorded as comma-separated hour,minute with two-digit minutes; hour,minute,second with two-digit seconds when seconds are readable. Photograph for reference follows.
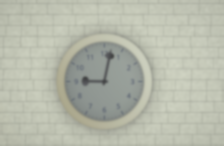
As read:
9,02
